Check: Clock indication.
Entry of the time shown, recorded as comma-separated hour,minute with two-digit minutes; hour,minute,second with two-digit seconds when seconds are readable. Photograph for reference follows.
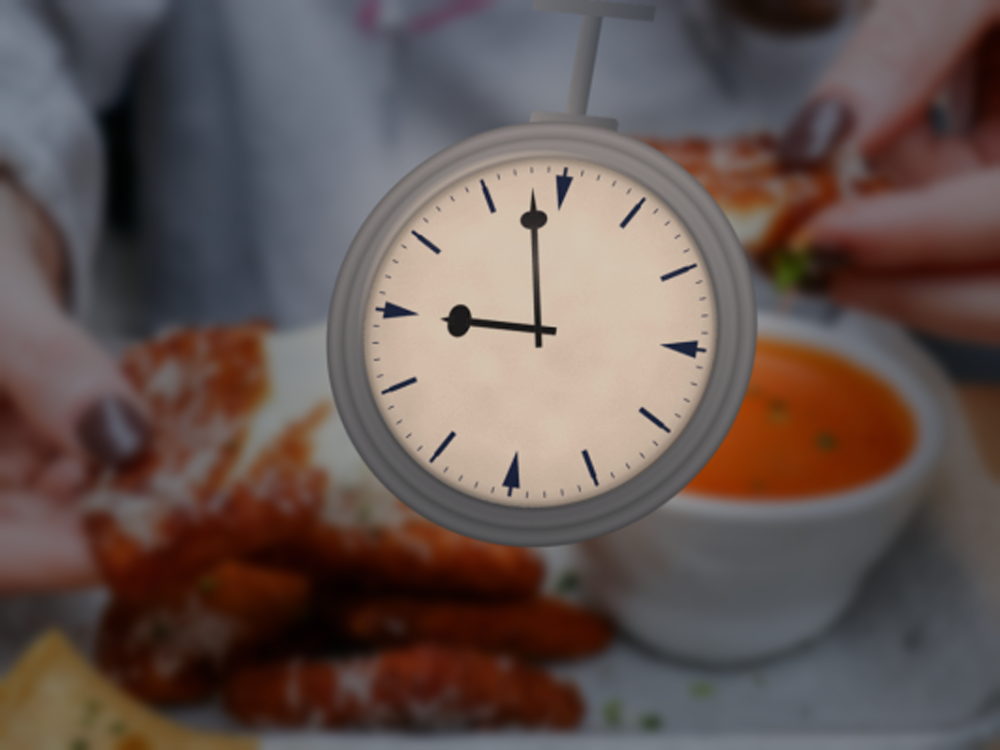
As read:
8,58
